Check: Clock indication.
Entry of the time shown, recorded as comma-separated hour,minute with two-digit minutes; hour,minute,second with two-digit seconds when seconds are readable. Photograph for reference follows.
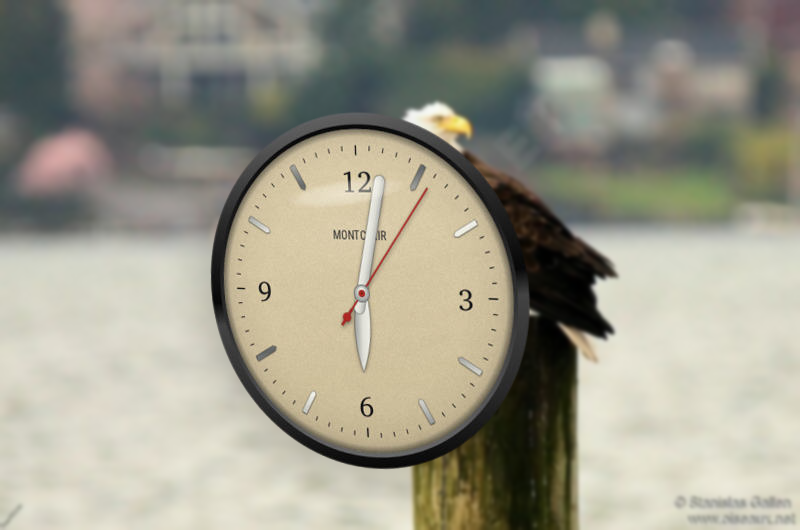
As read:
6,02,06
